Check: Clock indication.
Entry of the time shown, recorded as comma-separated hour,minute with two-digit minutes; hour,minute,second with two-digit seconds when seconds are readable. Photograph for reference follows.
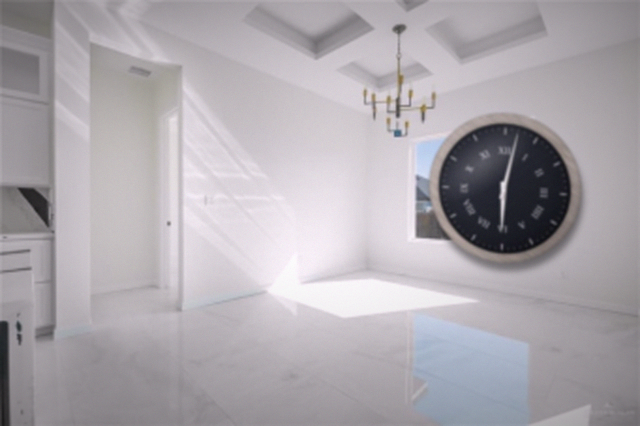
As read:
6,02
